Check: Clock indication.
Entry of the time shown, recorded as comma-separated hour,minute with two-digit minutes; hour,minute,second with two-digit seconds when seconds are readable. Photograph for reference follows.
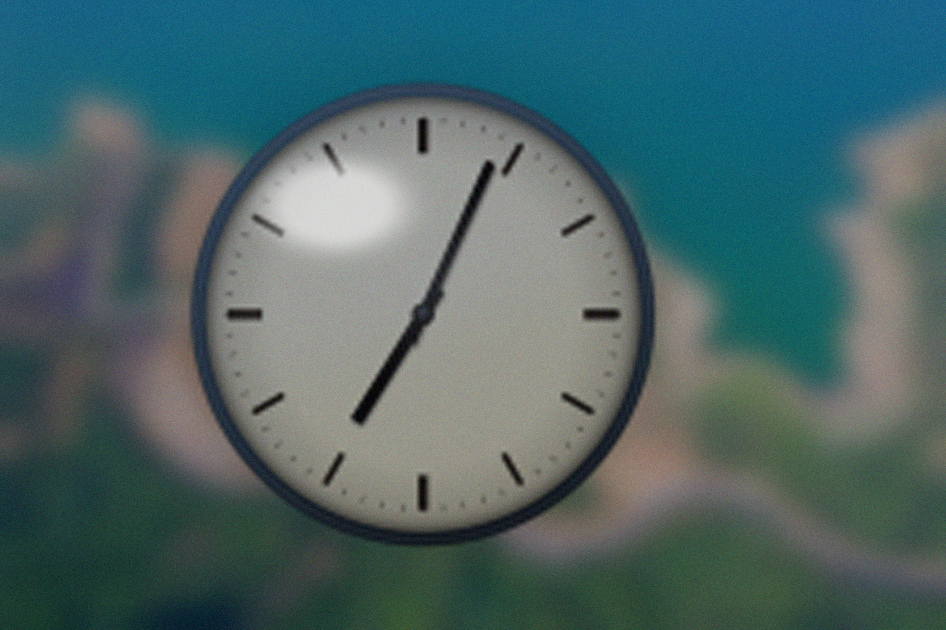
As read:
7,04
